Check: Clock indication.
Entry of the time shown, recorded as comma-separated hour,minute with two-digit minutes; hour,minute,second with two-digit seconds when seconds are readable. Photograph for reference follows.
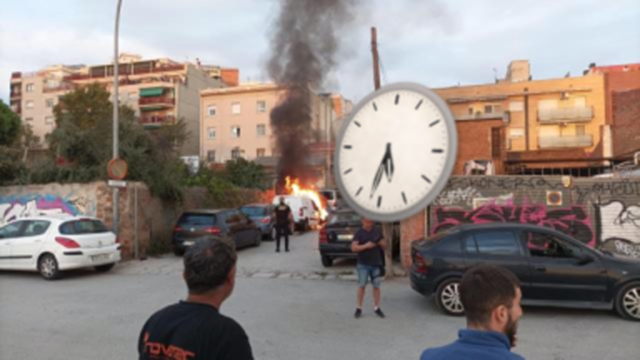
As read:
5,32
